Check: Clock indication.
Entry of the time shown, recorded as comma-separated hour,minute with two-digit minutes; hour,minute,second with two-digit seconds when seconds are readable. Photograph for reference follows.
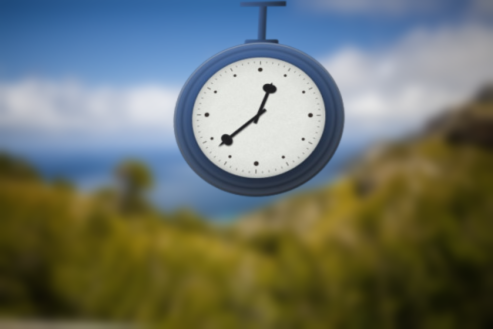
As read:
12,38
